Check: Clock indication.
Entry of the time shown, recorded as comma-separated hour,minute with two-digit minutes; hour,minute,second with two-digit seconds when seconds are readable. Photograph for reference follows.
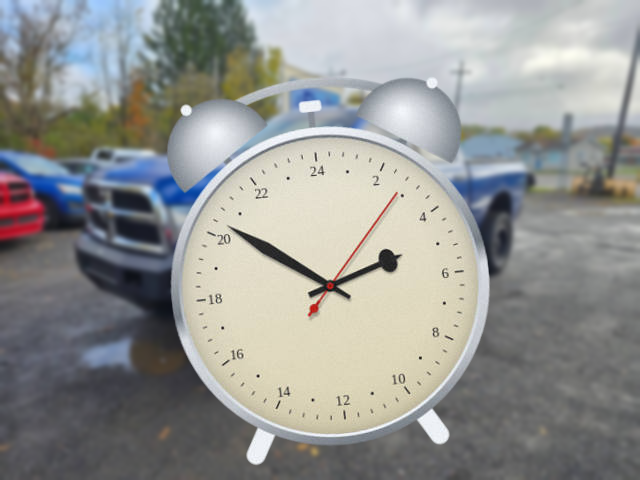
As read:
4,51,07
